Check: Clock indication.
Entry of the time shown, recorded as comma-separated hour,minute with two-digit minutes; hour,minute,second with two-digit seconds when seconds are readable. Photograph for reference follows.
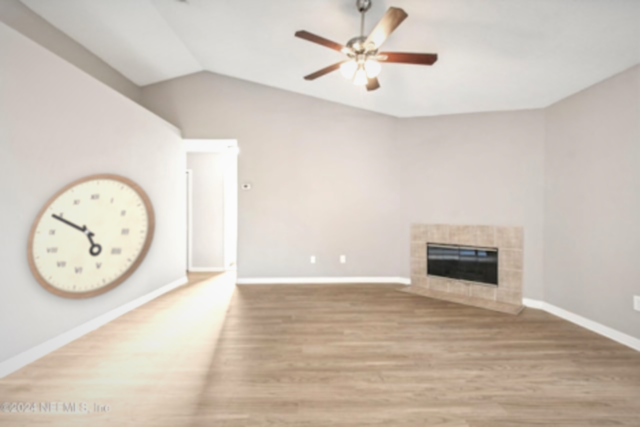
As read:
4,49
